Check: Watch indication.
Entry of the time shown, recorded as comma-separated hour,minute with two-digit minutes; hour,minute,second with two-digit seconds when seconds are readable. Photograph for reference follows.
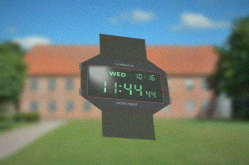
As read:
11,44,44
